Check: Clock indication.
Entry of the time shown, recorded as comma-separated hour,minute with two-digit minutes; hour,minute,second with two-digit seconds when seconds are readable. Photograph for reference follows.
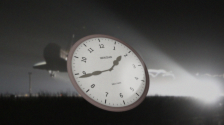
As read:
1,44
